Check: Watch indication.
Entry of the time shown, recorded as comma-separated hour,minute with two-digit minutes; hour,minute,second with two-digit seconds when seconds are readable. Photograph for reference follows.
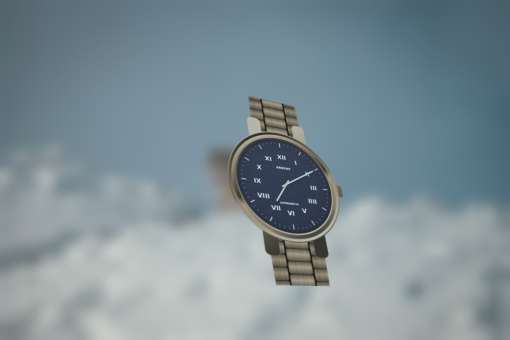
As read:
7,10
